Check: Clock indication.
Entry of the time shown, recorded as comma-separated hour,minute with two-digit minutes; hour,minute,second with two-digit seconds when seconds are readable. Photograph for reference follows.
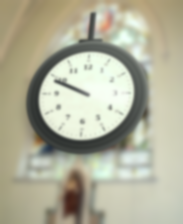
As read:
9,49
